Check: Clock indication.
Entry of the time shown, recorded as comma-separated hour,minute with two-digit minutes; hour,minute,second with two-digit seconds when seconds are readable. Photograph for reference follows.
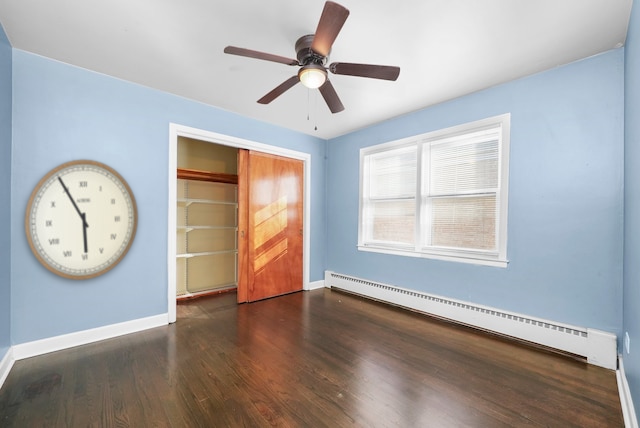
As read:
5,55
